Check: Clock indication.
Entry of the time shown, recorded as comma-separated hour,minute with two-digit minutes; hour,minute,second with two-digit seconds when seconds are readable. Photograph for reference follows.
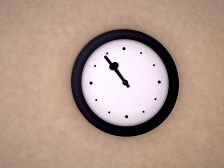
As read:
10,54
